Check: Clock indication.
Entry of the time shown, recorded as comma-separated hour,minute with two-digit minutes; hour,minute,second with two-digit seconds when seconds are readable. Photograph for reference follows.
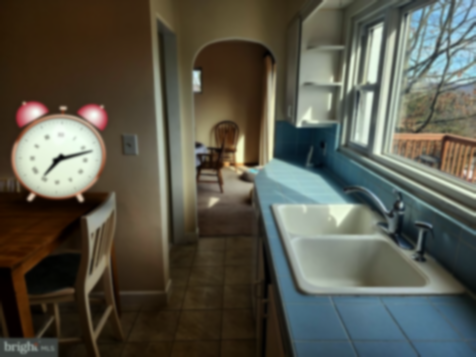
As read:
7,12
